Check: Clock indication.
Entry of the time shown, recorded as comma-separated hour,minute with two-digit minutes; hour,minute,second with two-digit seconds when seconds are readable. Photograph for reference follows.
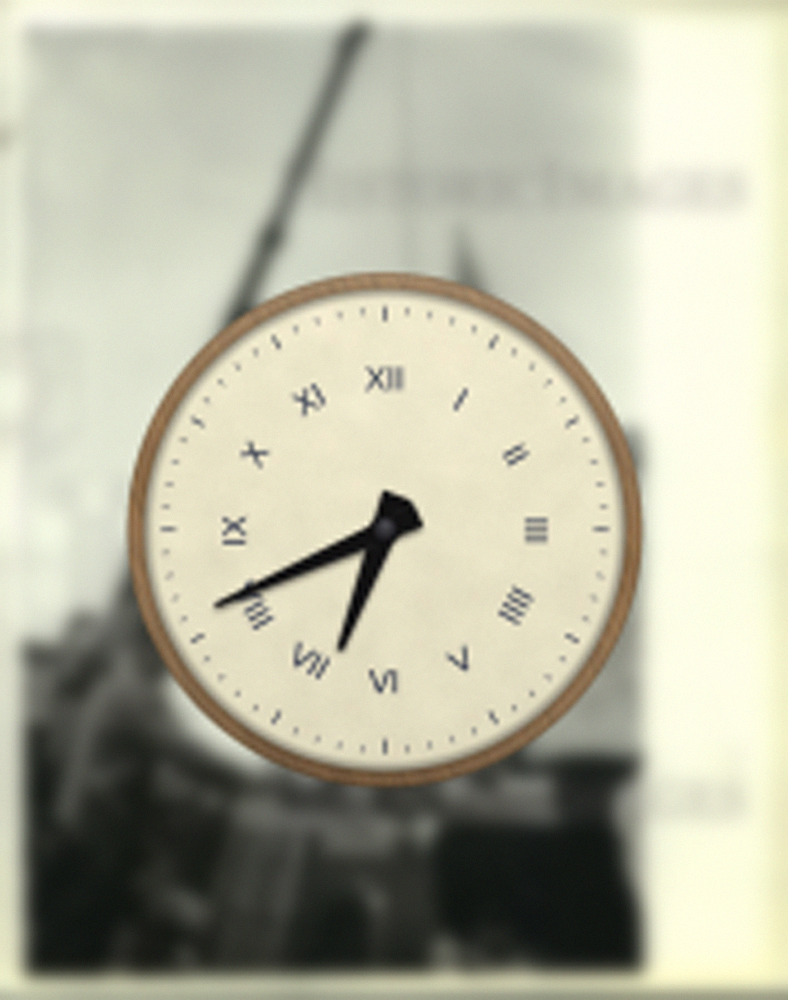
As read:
6,41
